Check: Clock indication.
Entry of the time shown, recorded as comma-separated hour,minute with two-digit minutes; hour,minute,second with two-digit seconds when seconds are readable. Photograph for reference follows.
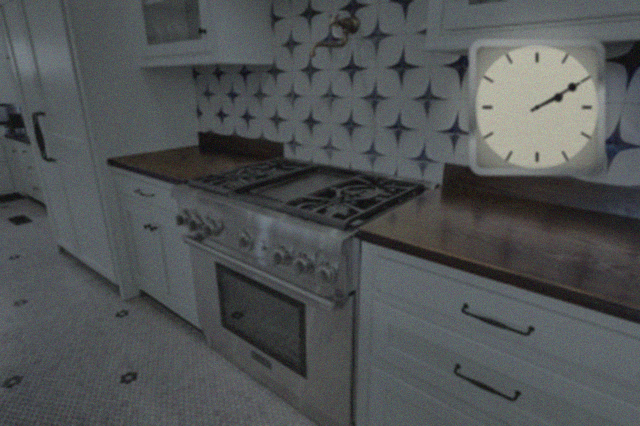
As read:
2,10
